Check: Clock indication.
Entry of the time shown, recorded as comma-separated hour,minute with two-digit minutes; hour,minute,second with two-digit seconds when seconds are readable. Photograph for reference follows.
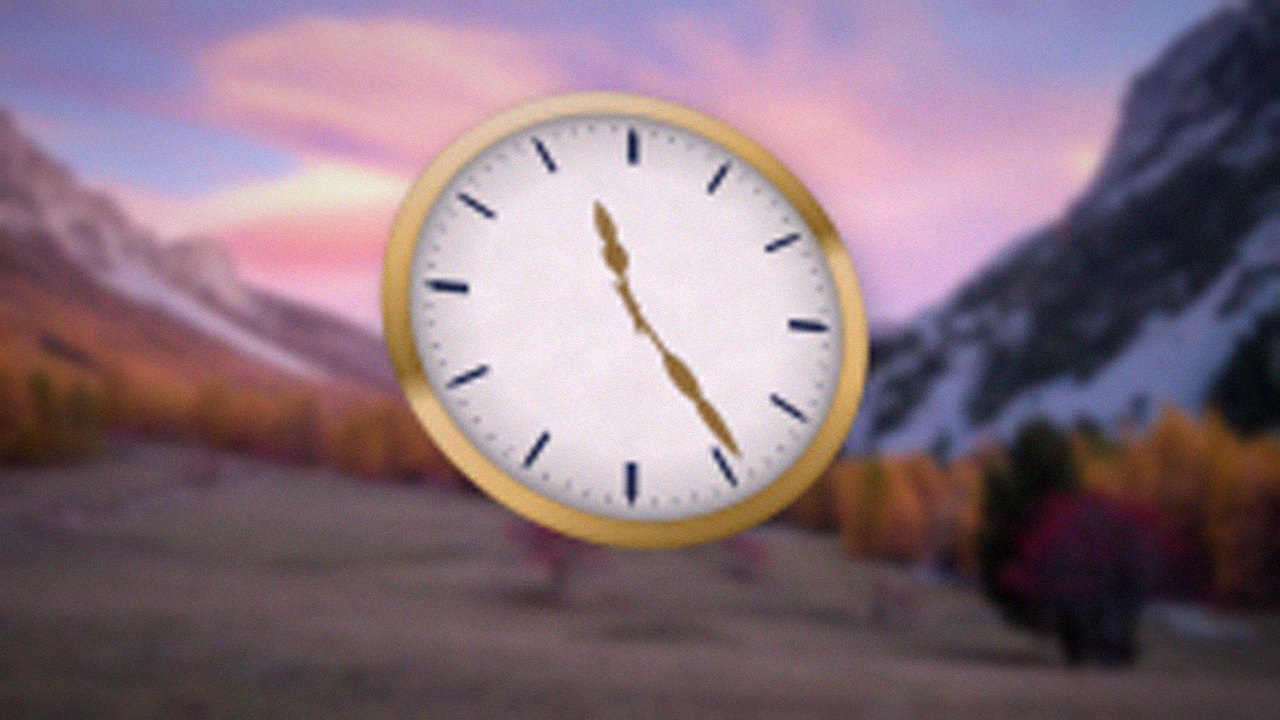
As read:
11,24
